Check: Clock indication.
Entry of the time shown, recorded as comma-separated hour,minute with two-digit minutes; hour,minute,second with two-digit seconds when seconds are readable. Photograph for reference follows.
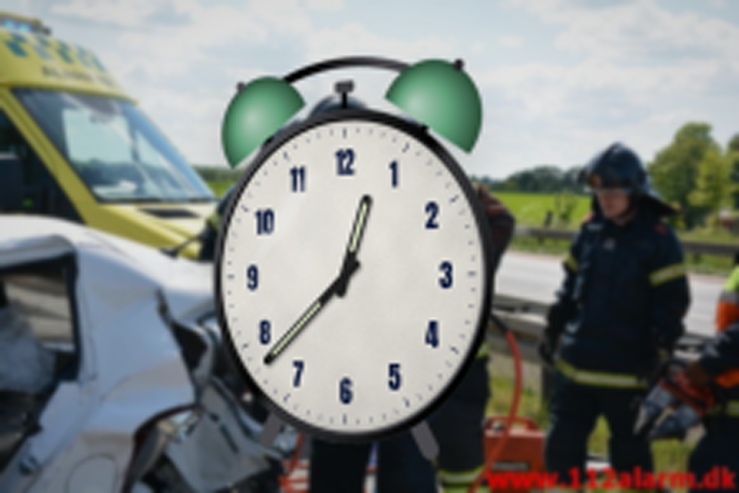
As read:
12,38
